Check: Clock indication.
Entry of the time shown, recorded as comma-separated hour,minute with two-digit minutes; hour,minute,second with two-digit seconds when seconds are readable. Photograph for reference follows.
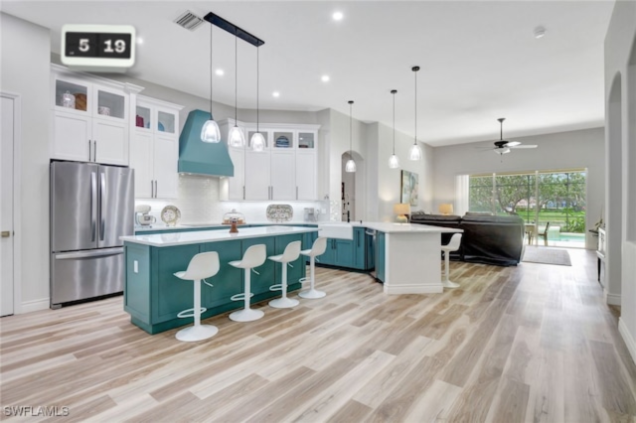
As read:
5,19
